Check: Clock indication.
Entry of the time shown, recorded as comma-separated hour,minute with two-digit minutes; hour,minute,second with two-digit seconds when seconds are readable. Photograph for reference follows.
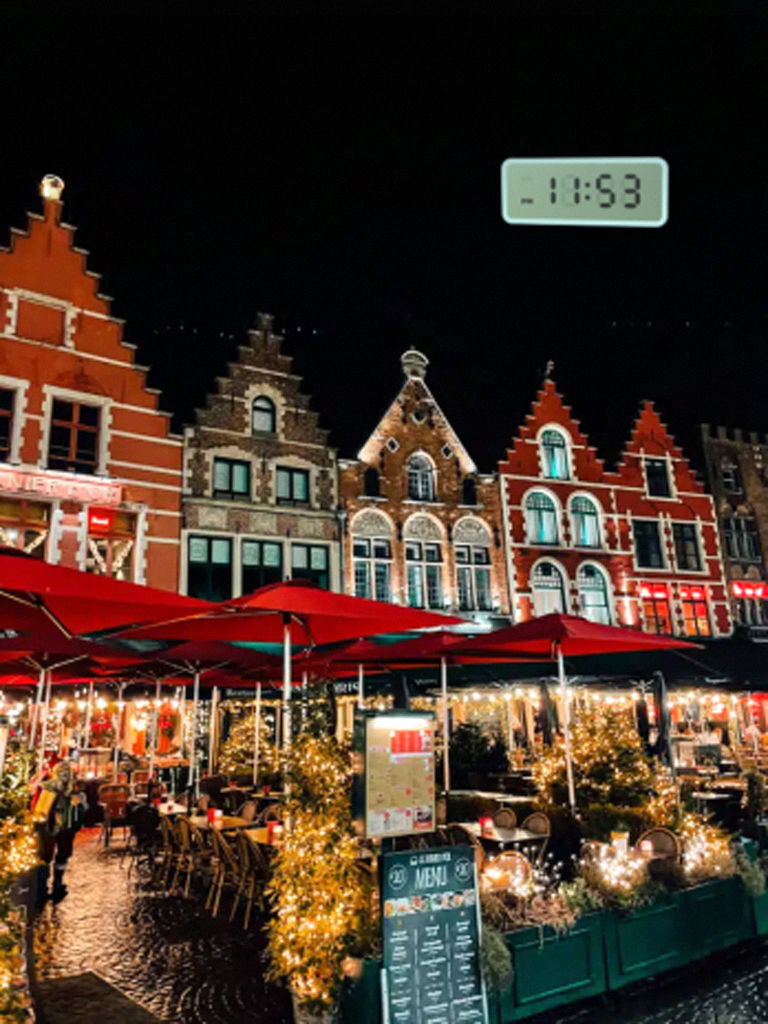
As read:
11,53
